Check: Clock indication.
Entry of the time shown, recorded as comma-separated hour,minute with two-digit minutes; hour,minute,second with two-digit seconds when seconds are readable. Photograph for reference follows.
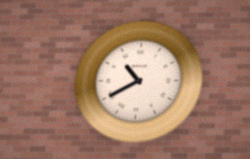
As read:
10,40
